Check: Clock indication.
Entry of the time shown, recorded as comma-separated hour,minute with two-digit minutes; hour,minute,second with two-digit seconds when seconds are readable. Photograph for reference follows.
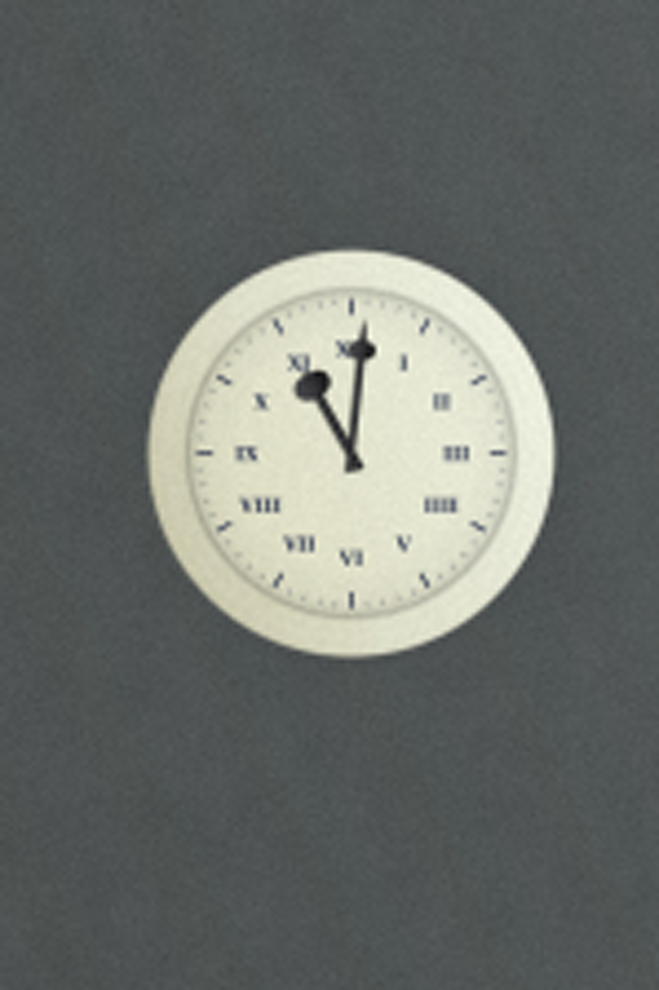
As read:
11,01
